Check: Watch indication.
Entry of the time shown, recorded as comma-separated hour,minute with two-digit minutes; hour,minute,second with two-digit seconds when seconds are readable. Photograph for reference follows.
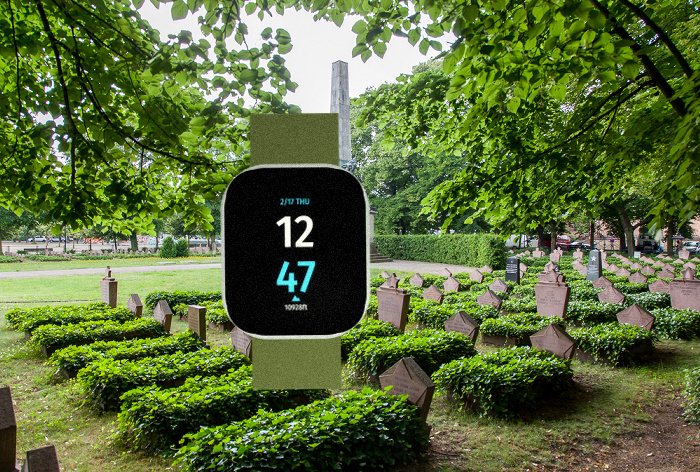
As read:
12,47
